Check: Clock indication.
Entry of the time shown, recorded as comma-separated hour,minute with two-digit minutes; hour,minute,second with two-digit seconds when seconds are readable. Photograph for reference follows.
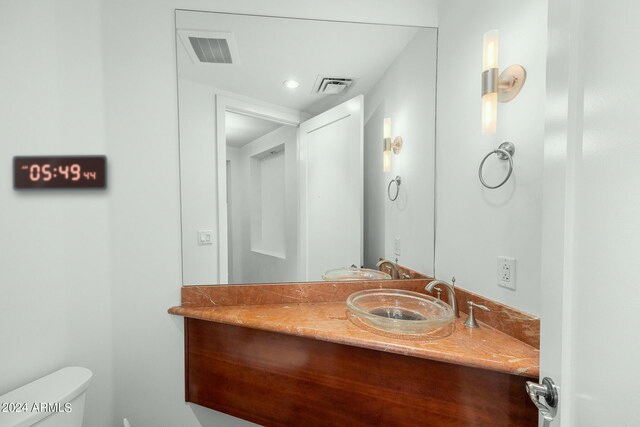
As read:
5,49
